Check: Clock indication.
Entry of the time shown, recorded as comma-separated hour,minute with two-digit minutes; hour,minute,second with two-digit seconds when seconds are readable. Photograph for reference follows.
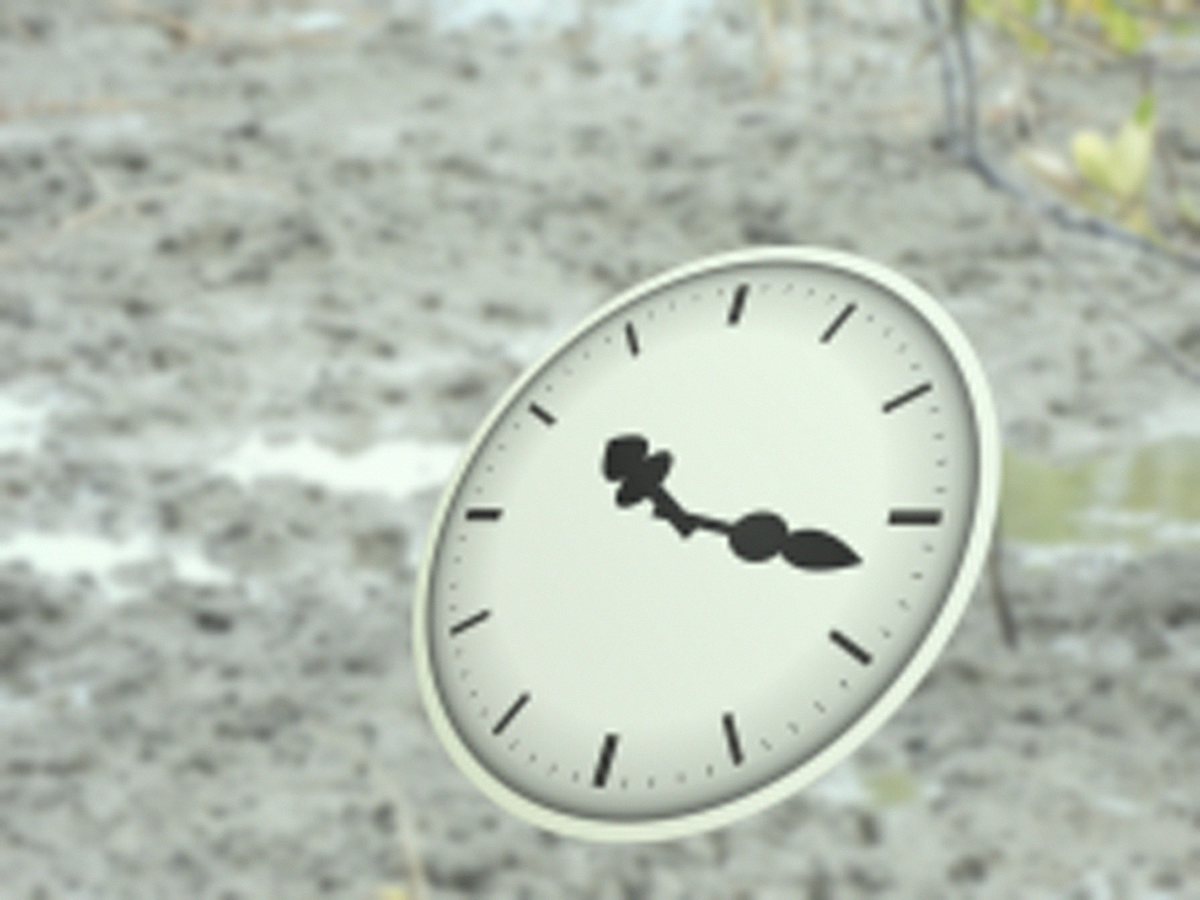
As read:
10,17
